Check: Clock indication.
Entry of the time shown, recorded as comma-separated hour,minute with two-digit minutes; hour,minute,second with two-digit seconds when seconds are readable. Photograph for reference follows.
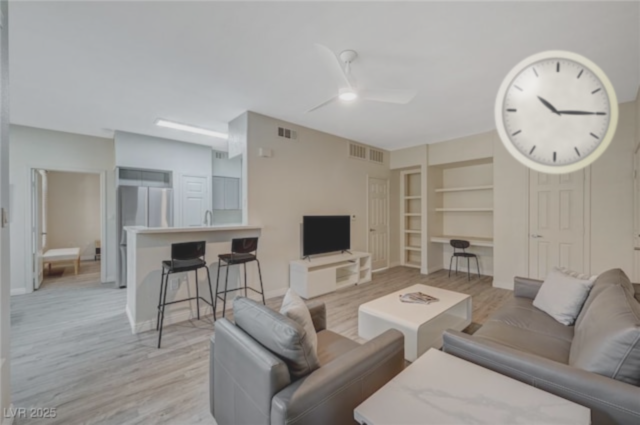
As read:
10,15
